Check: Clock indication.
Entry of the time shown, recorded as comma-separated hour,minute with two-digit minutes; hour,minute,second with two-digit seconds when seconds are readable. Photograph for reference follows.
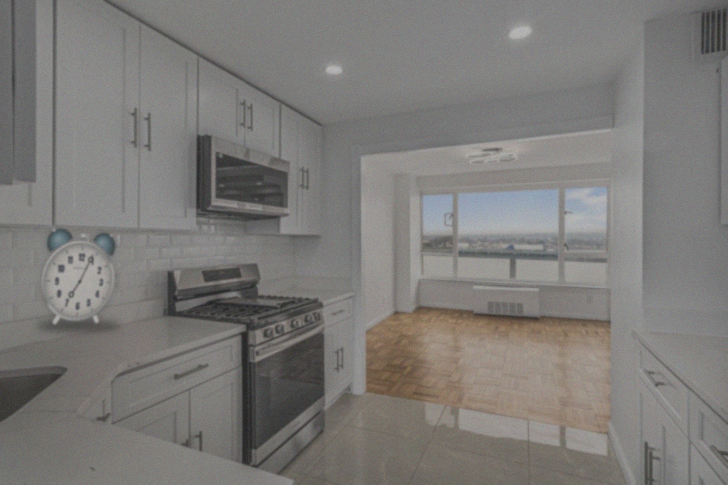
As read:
7,04
